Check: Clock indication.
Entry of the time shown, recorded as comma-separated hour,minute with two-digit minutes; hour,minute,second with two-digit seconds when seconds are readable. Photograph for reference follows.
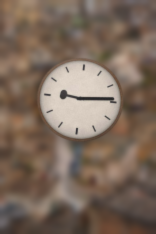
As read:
9,14
